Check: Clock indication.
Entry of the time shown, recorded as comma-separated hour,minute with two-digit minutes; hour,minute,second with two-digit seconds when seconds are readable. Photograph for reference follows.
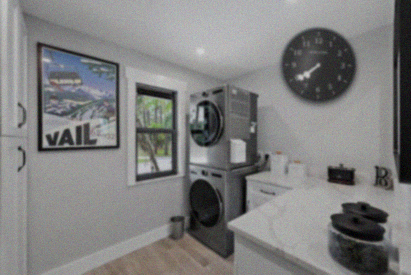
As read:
7,39
